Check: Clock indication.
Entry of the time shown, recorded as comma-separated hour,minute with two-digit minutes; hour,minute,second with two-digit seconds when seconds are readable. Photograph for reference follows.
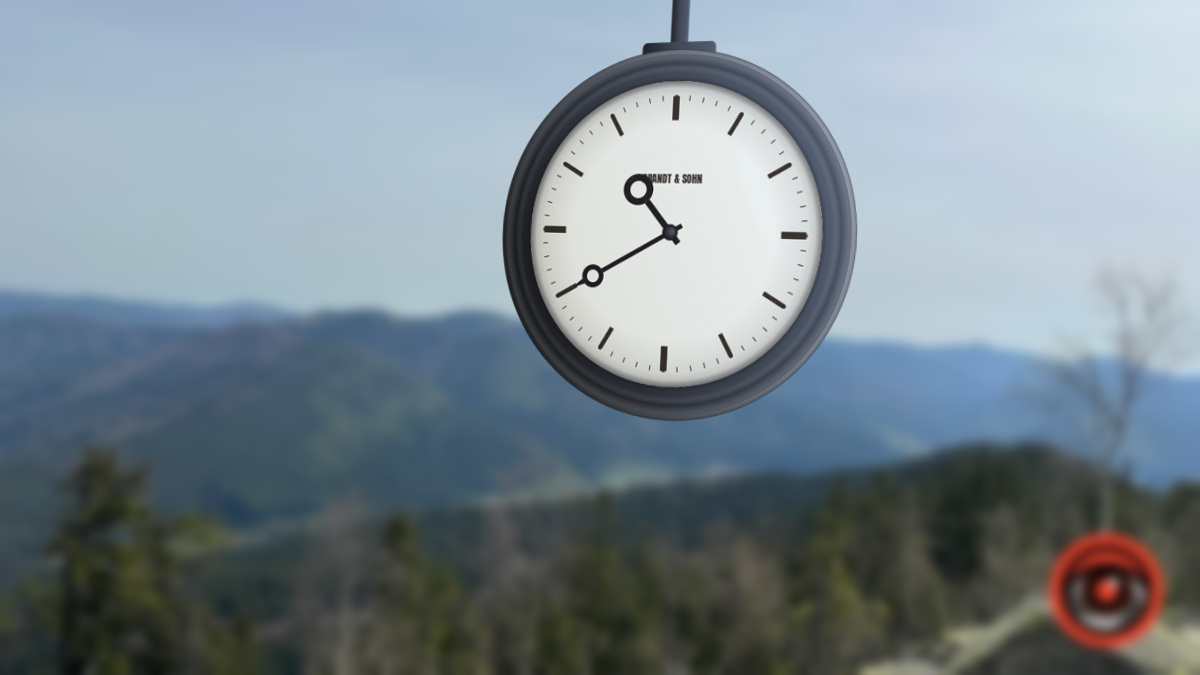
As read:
10,40
